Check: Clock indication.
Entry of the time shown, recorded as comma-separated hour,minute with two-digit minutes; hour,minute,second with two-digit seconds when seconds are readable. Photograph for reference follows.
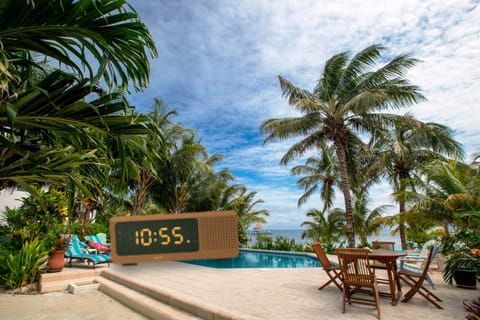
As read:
10,55
